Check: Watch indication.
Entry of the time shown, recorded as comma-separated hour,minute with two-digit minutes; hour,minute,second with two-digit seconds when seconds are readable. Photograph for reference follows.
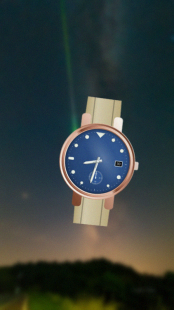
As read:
8,32
